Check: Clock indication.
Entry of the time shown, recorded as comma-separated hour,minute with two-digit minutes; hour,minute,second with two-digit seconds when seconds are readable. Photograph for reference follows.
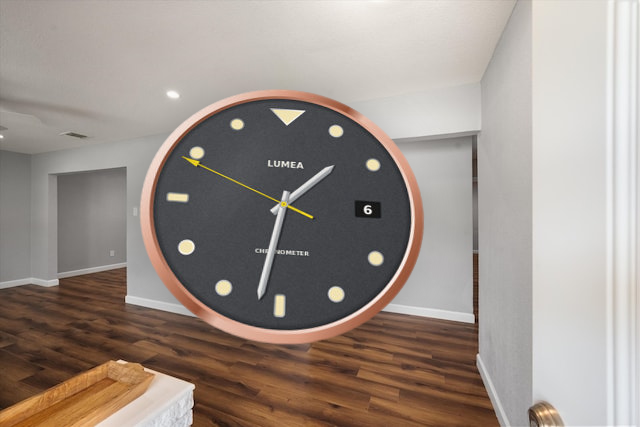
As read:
1,31,49
